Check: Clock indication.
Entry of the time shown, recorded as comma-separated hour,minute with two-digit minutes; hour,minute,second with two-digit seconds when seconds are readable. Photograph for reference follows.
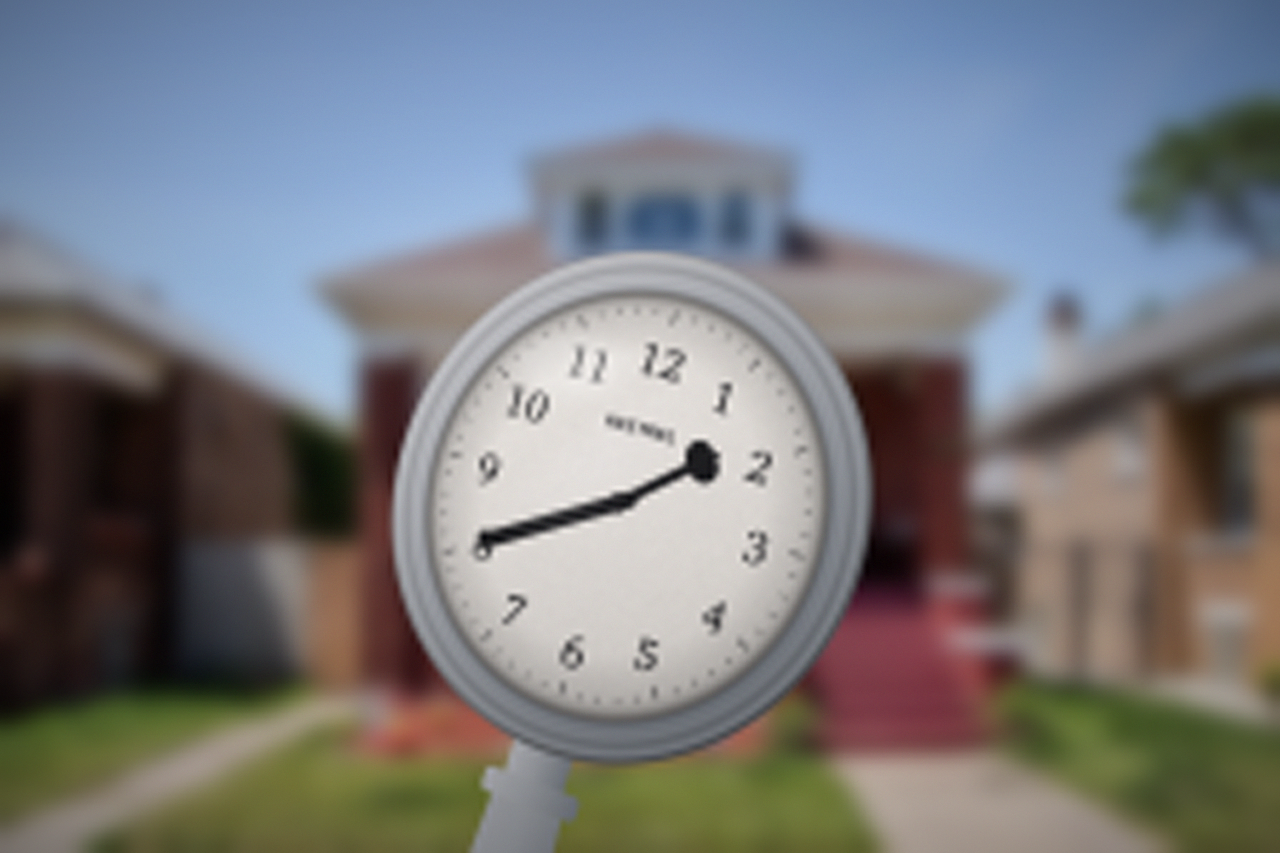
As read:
1,40
